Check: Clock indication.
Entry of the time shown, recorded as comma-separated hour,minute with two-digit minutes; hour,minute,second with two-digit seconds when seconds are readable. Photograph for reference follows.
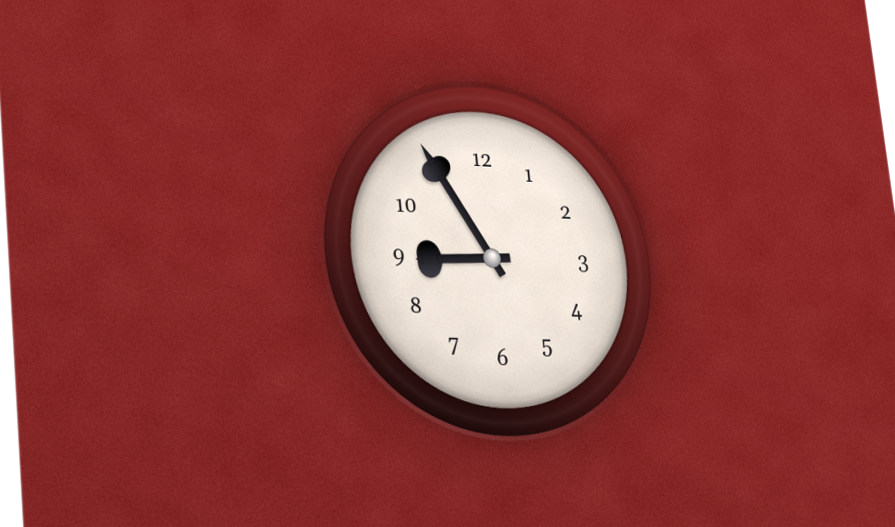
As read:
8,55
